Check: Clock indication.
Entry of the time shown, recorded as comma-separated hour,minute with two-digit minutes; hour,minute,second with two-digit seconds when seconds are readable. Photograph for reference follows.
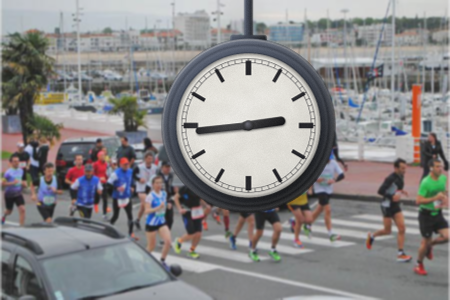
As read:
2,44
